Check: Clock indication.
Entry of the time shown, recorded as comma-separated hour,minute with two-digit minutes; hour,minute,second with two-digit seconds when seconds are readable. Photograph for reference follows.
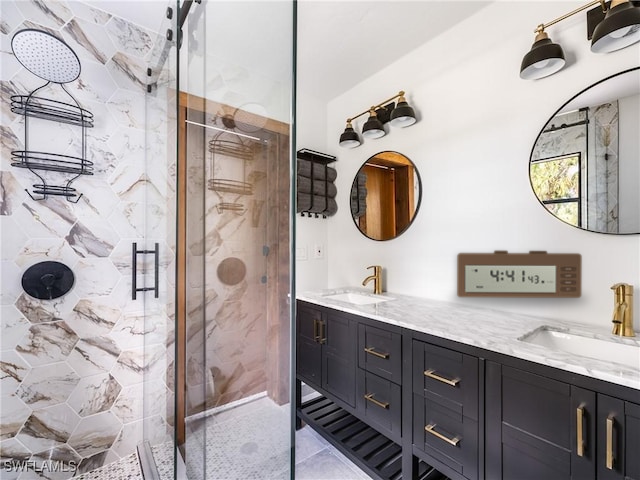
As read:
4,41
